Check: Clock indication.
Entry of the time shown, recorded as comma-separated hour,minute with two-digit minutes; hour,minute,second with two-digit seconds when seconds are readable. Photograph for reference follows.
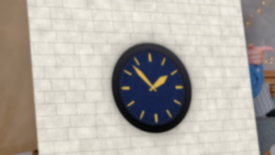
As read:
1,53
